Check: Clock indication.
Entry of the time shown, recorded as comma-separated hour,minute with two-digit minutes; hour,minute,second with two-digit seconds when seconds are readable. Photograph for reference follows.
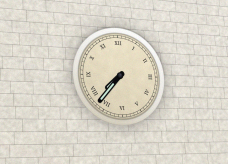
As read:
7,37
